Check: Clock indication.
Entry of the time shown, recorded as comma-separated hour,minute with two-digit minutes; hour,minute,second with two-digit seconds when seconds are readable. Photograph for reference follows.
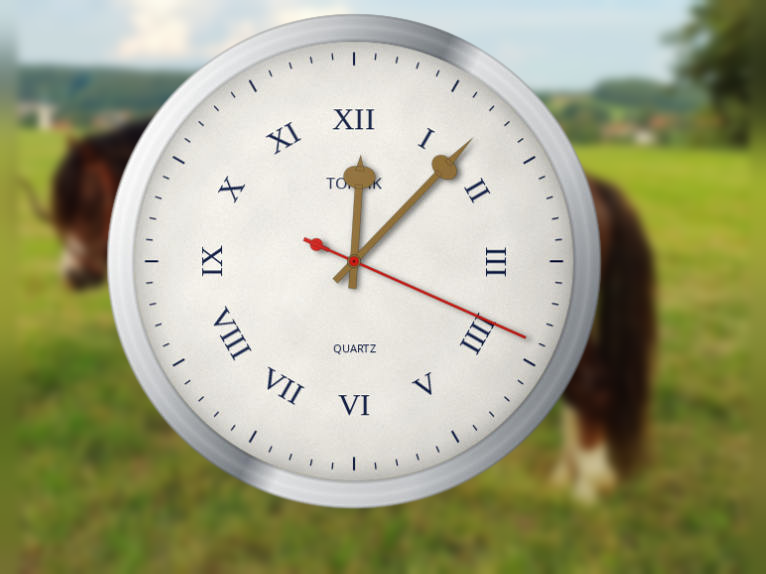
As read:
12,07,19
